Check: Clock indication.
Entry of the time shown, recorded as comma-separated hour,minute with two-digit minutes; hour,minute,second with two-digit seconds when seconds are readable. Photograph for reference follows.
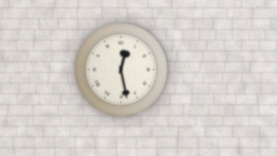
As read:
12,28
